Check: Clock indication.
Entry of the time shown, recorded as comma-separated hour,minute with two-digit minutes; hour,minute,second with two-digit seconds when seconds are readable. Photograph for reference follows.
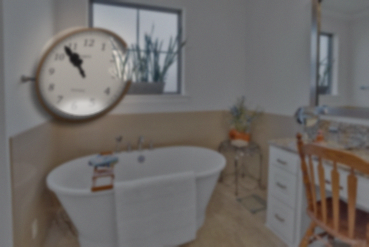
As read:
10,53
